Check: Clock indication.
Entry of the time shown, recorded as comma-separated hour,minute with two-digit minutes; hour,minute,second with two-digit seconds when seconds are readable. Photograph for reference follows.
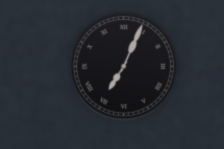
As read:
7,04
